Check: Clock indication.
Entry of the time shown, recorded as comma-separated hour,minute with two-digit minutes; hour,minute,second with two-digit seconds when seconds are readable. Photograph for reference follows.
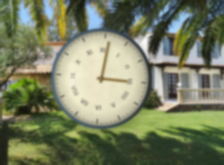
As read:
3,01
